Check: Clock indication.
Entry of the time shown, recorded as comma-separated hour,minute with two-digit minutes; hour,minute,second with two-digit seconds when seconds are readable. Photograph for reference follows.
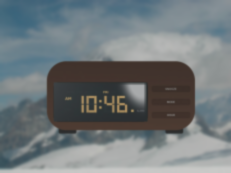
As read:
10,46
